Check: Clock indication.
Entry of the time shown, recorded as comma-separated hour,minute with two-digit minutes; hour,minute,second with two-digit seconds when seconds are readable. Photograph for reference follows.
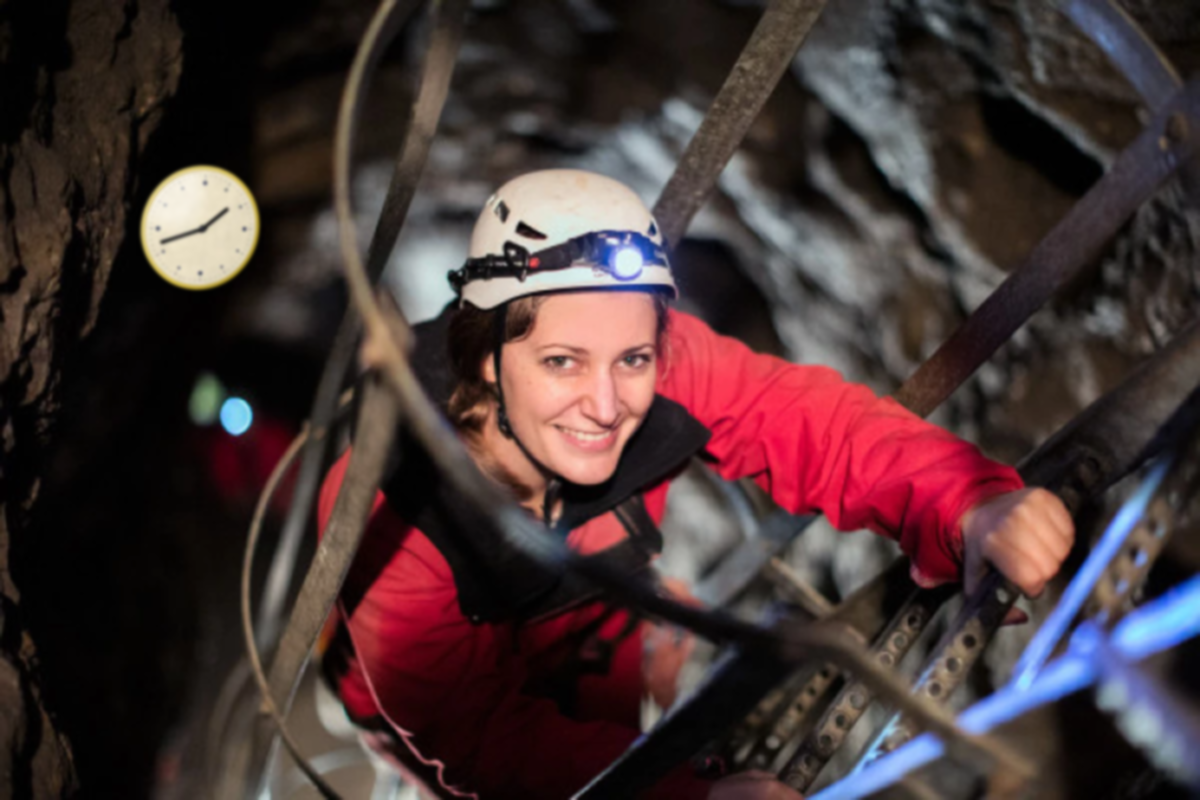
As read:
1,42
